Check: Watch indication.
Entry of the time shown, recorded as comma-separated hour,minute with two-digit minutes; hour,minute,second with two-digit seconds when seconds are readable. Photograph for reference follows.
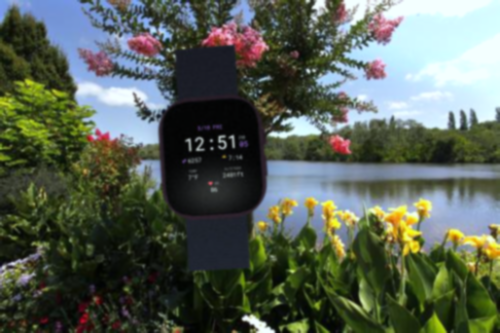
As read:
12,51
